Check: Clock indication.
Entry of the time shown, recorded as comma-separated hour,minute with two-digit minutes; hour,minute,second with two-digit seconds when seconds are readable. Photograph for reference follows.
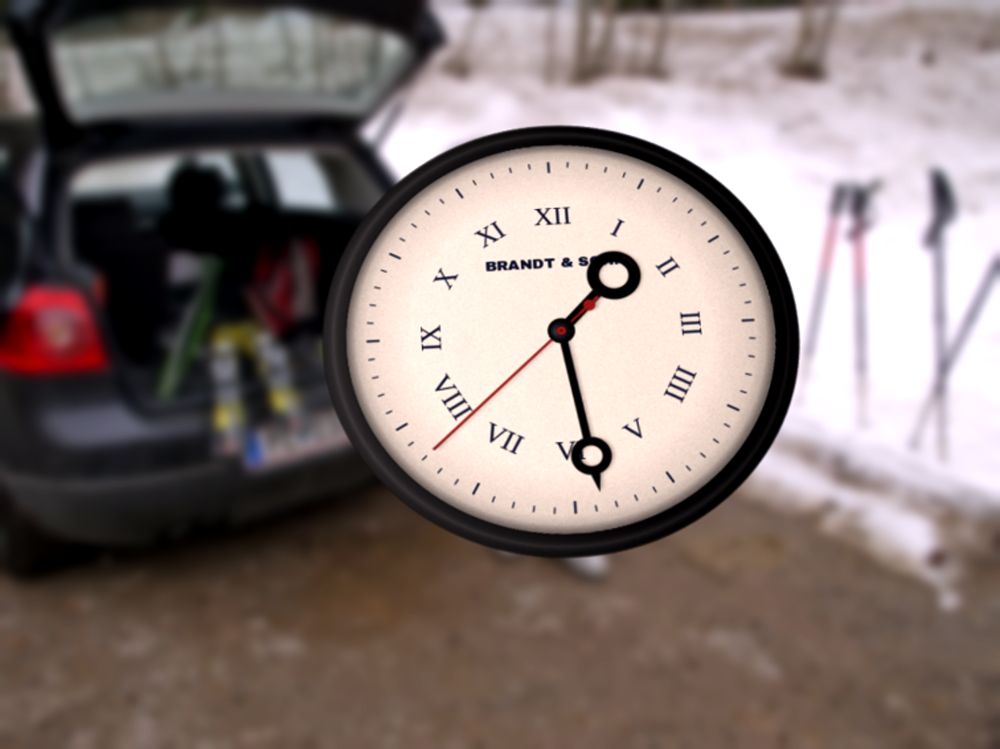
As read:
1,28,38
